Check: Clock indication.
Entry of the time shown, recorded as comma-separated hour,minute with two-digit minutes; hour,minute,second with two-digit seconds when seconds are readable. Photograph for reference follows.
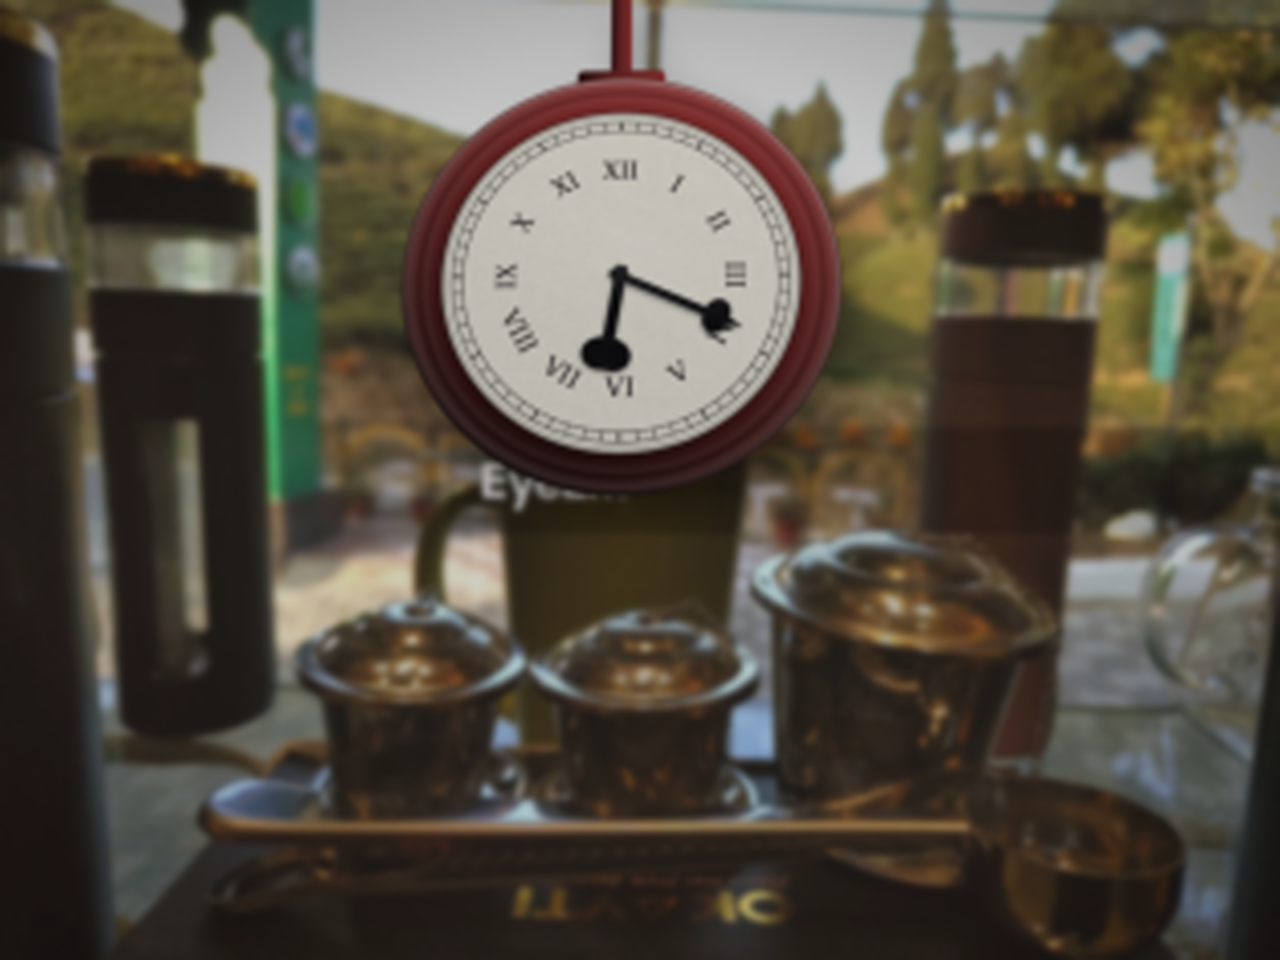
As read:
6,19
